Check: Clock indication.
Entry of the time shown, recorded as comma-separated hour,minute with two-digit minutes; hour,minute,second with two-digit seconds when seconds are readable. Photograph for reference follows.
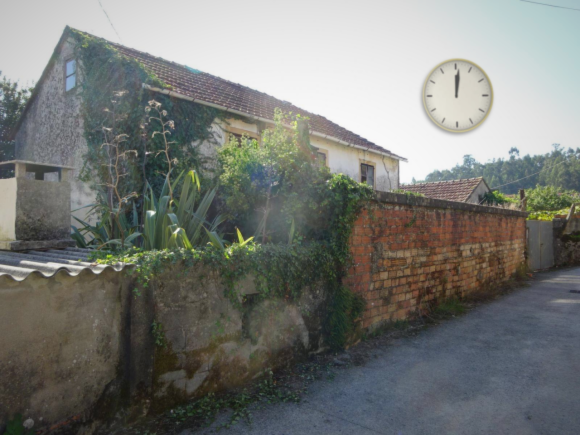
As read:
12,01
